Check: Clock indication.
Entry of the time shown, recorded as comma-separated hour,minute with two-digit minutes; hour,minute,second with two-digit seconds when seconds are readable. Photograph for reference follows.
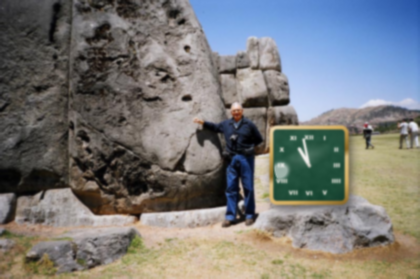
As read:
10,58
